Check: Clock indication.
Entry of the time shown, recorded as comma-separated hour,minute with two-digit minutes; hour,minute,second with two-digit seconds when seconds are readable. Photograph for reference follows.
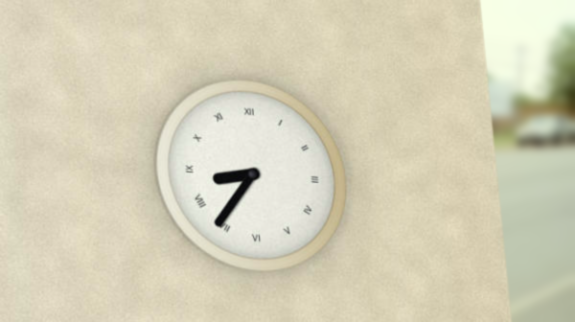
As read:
8,36
